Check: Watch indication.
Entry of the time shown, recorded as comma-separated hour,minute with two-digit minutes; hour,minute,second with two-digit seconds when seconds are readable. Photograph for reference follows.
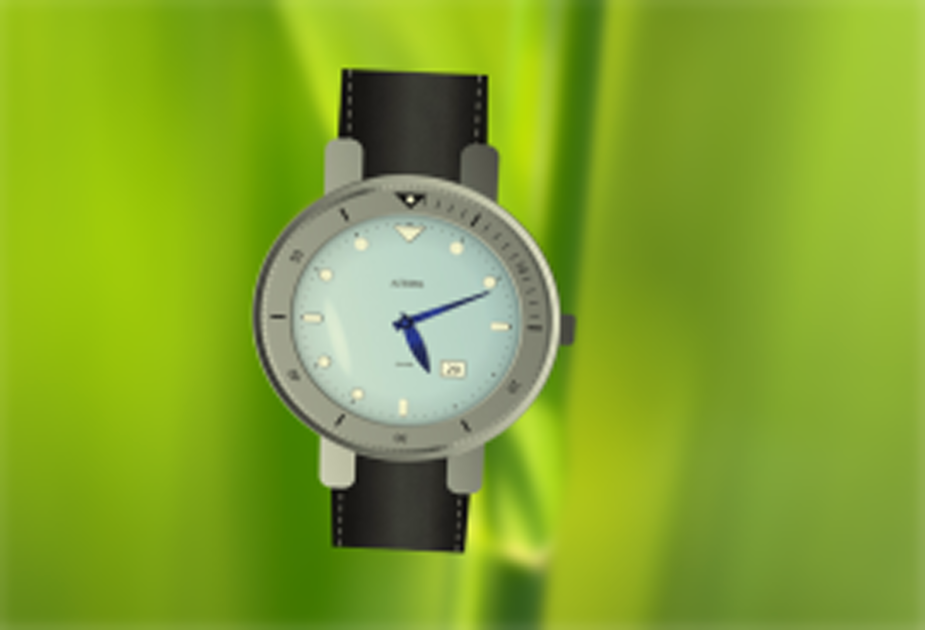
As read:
5,11
